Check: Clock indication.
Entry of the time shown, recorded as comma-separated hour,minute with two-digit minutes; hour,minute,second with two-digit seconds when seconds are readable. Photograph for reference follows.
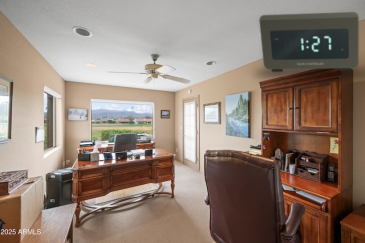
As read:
1,27
